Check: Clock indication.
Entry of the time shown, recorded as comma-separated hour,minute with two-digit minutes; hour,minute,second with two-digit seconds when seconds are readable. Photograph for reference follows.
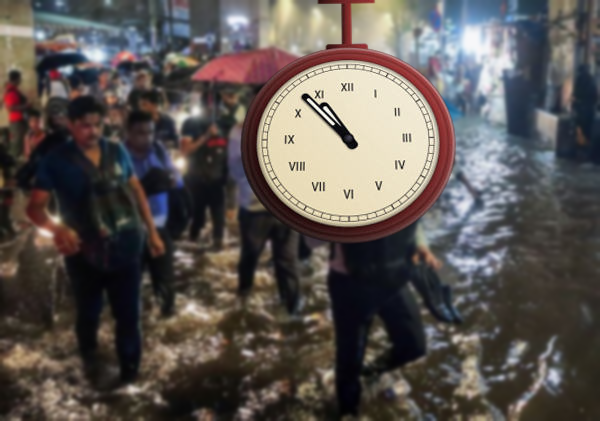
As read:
10,53
